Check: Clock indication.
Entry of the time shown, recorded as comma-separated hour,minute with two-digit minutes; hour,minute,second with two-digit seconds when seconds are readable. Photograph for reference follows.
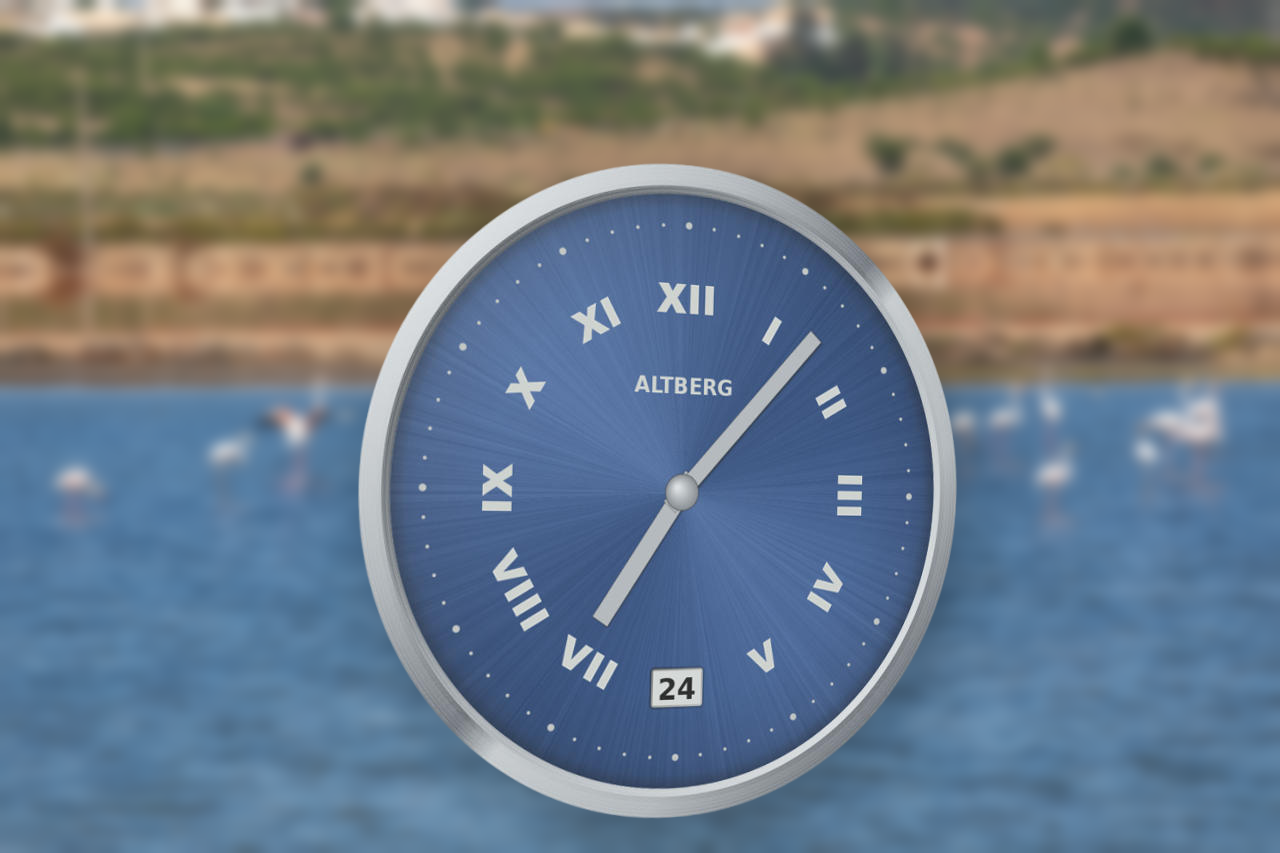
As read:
7,07
